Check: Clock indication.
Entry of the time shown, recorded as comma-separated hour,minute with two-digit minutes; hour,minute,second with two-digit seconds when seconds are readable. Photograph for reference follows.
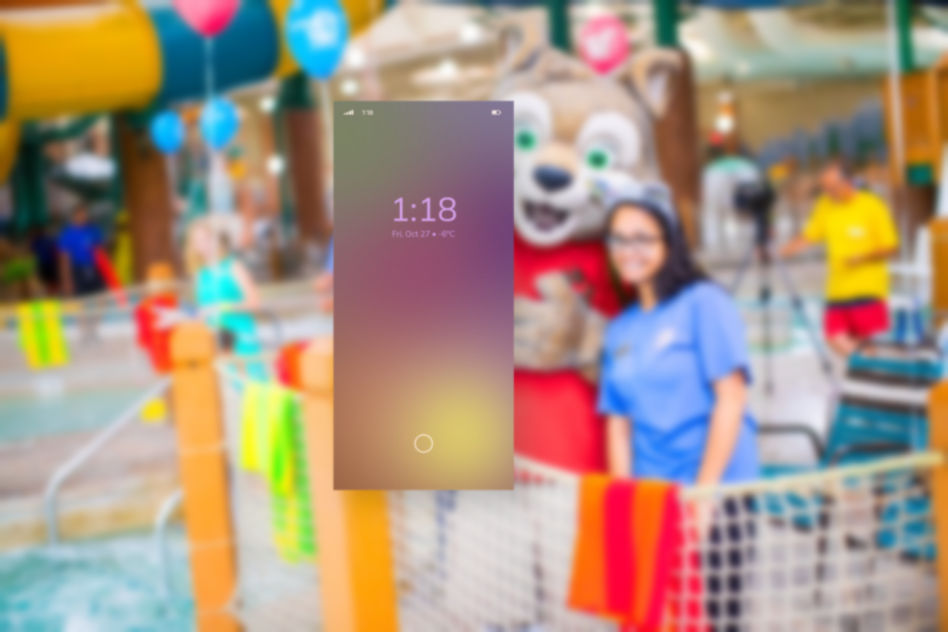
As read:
1,18
